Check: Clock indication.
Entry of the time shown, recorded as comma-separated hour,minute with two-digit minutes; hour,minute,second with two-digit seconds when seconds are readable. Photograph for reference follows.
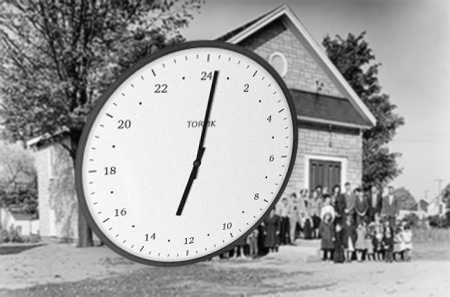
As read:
13,01
